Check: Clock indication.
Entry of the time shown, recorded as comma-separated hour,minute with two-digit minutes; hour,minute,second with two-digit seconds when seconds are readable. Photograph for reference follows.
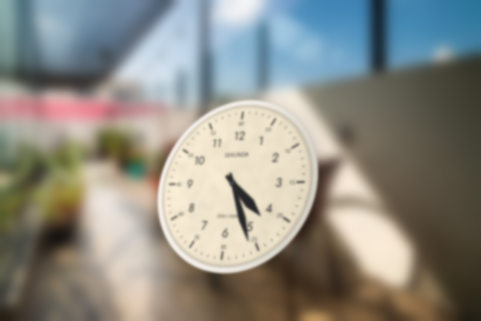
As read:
4,26
